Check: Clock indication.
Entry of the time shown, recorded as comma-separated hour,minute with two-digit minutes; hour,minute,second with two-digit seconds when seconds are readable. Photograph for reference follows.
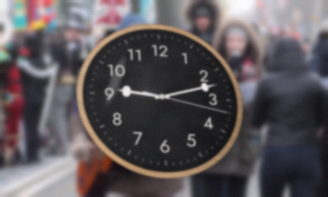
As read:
9,12,17
